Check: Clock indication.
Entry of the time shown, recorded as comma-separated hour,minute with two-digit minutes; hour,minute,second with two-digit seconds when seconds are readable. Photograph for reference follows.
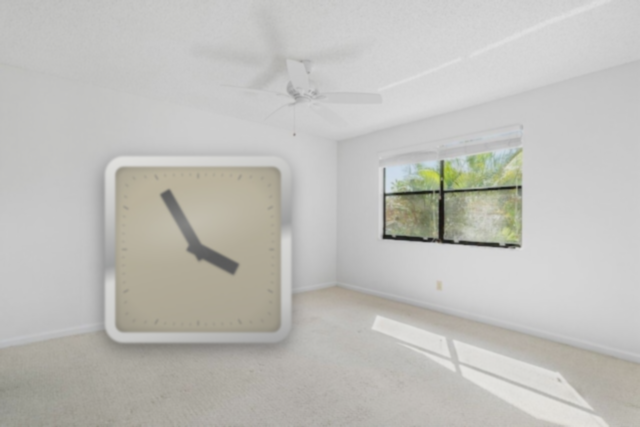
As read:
3,55
